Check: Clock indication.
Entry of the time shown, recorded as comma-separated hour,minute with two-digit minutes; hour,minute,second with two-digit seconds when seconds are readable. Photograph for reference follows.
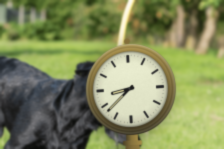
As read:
8,38
